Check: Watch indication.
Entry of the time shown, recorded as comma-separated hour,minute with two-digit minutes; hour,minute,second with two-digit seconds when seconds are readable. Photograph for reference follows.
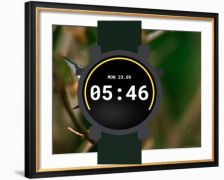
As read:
5,46
